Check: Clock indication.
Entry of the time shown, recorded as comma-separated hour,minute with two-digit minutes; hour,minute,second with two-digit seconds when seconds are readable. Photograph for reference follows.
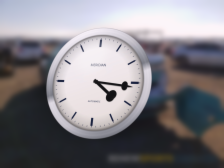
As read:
4,16
